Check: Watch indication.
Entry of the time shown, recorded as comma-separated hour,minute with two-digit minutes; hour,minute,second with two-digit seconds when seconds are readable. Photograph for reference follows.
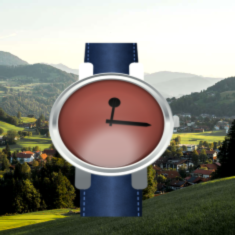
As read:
12,16
